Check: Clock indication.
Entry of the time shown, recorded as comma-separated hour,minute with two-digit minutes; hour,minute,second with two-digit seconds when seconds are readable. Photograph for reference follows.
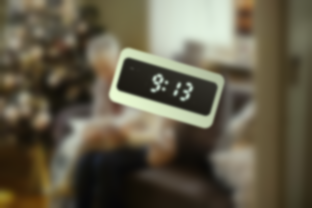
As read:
9,13
